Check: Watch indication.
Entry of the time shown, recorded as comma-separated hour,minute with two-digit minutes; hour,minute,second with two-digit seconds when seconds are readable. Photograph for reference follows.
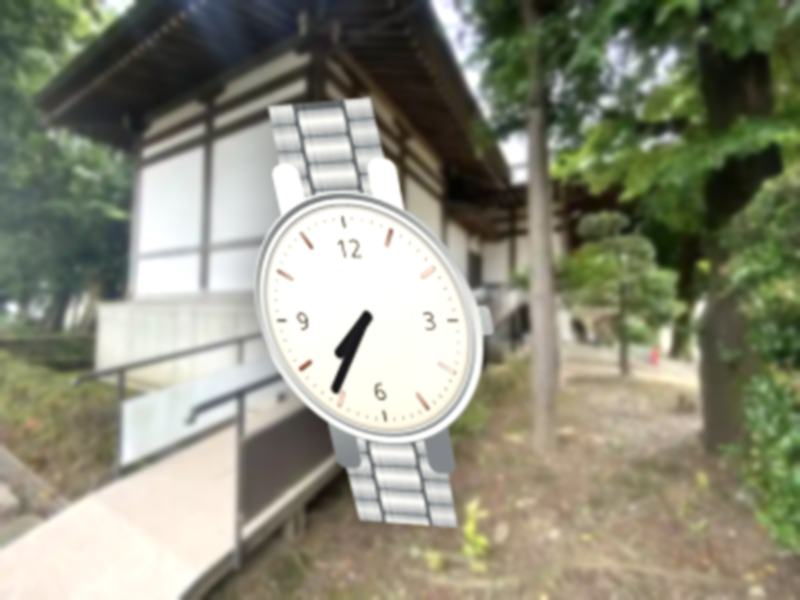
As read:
7,36
